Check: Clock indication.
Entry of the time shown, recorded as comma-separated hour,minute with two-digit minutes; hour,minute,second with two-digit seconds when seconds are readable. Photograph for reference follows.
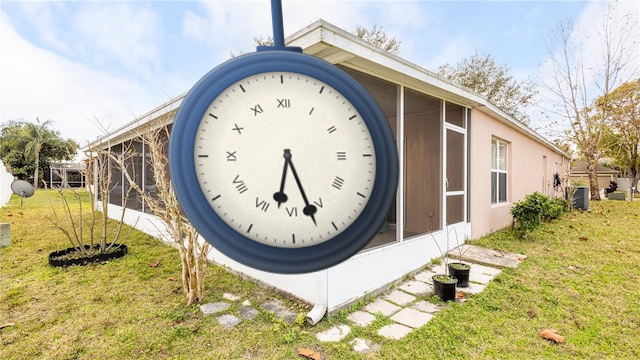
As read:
6,27
